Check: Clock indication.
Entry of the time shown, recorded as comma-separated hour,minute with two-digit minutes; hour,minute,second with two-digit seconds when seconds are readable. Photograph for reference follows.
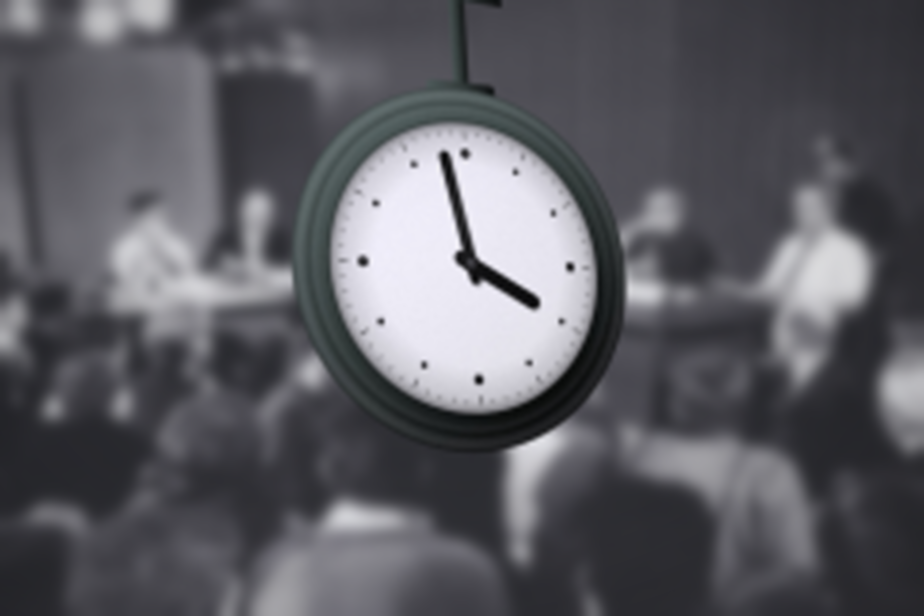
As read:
3,58
